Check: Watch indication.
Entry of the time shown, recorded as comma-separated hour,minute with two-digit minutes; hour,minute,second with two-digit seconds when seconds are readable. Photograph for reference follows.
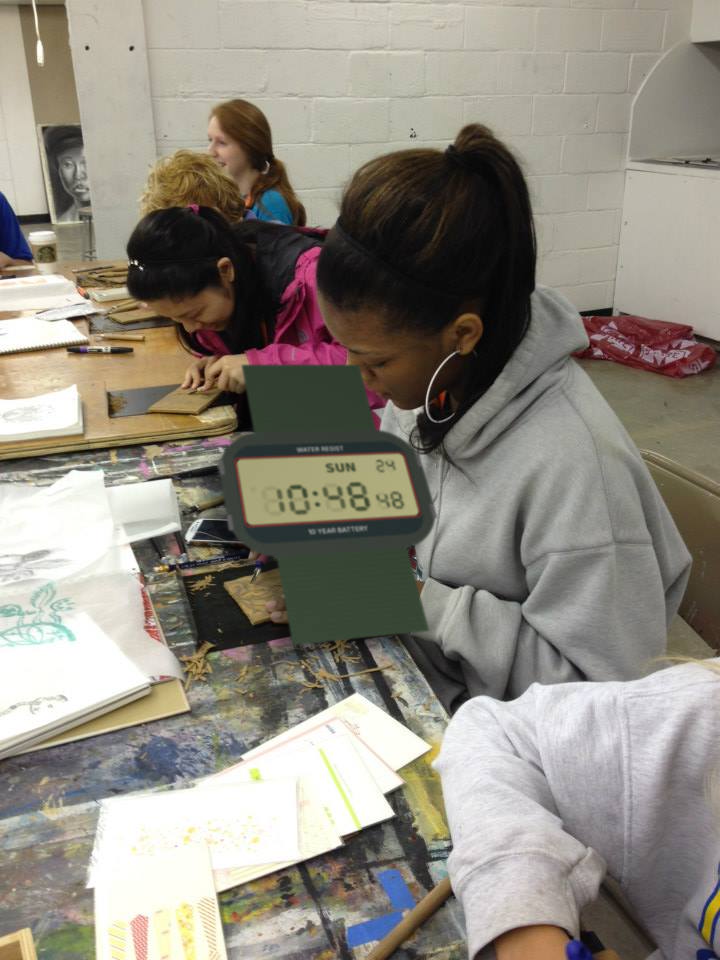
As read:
10,48,48
